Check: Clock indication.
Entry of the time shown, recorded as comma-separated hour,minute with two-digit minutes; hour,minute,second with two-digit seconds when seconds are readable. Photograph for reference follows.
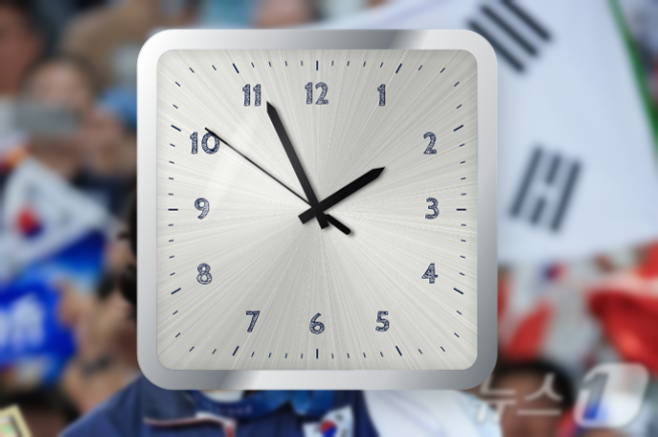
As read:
1,55,51
